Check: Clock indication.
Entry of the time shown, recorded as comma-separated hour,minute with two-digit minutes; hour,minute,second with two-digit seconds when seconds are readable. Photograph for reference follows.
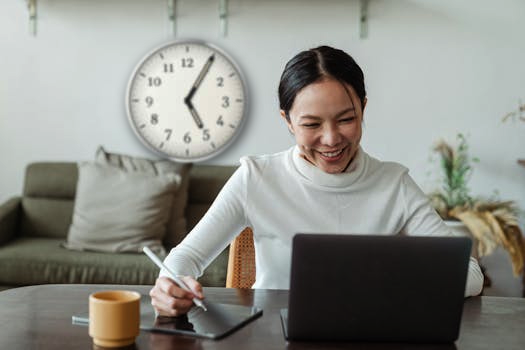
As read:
5,05
